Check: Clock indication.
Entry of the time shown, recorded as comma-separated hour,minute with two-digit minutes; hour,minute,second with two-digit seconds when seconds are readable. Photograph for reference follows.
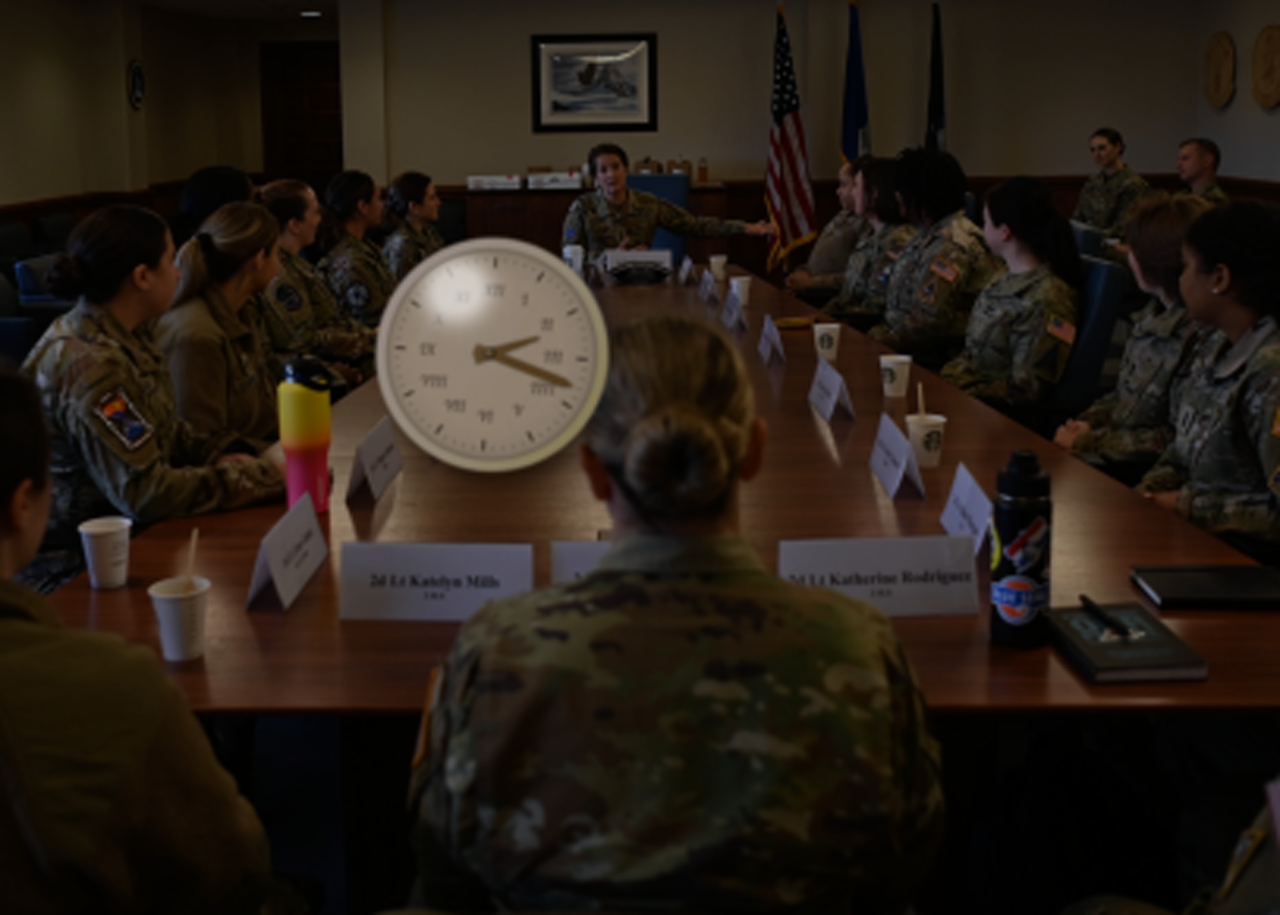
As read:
2,18
